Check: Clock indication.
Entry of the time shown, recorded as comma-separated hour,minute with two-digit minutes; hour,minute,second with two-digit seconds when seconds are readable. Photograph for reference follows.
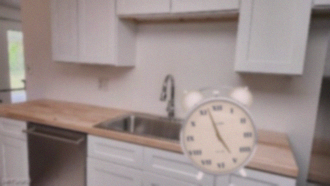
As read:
4,57
